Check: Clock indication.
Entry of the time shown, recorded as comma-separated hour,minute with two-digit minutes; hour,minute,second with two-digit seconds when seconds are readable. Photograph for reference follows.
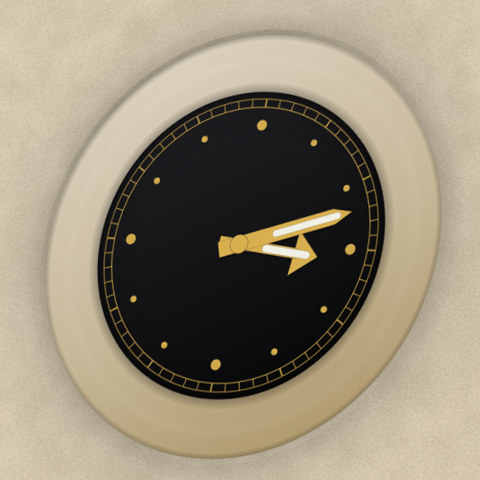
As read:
3,12
